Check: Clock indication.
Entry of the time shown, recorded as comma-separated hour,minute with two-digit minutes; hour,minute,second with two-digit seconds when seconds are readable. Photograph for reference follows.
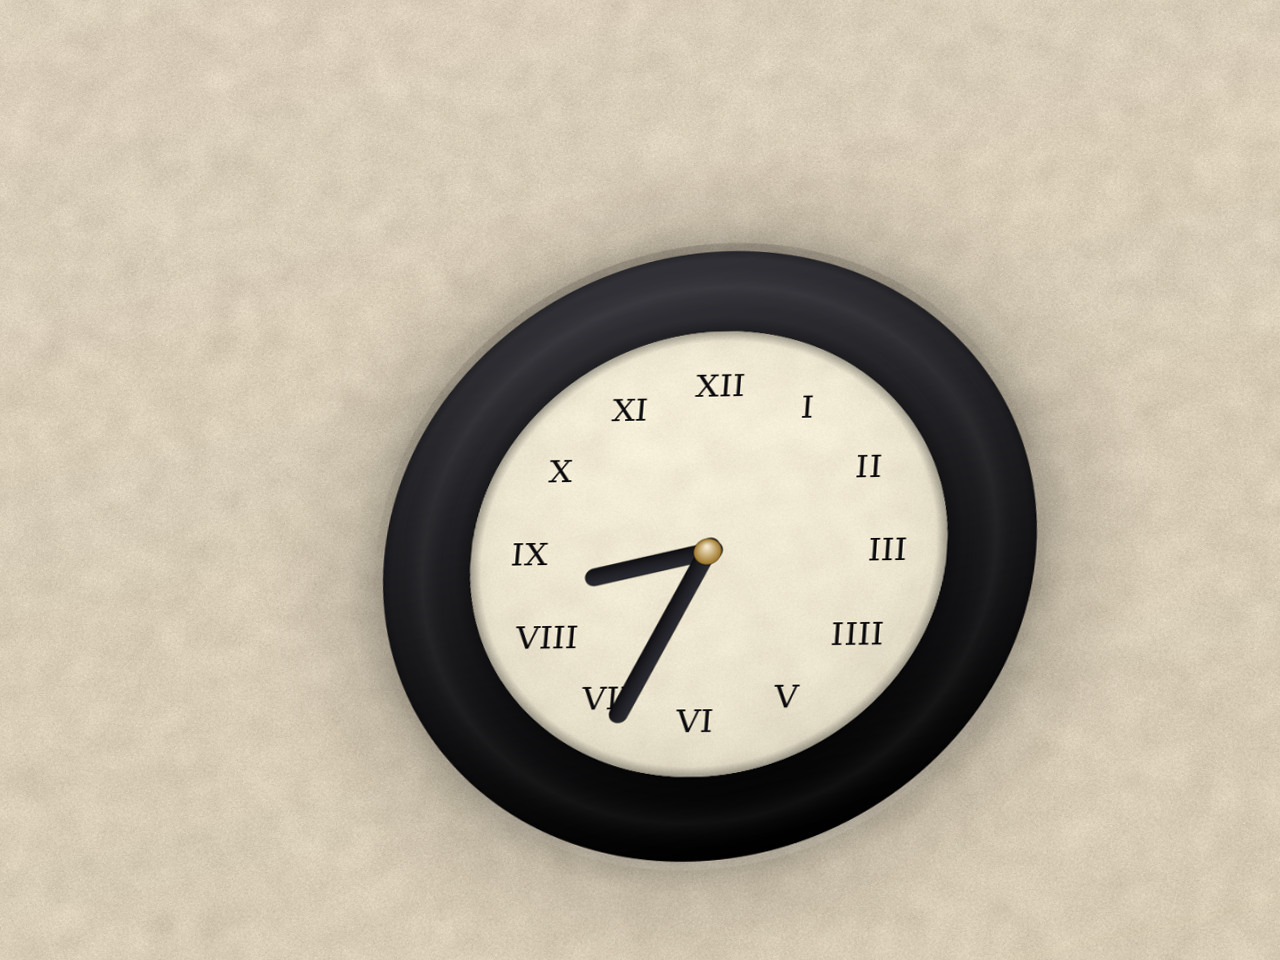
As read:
8,34
